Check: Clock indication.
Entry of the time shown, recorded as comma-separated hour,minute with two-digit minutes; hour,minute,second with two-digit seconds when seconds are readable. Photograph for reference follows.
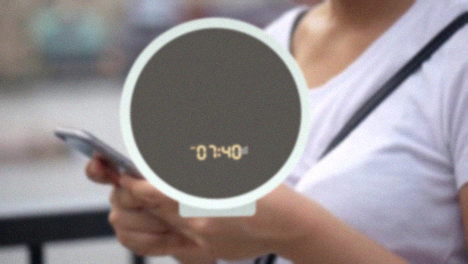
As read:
7,40
